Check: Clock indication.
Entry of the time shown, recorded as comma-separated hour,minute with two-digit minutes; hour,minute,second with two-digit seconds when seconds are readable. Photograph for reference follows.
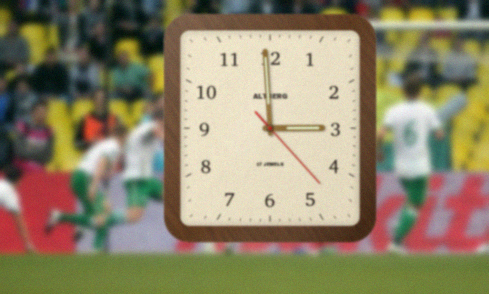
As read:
2,59,23
